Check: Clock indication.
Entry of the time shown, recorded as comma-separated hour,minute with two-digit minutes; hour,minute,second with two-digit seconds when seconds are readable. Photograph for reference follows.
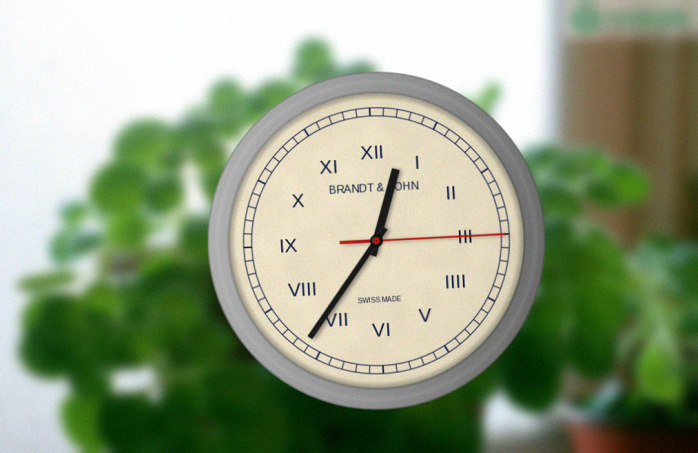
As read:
12,36,15
